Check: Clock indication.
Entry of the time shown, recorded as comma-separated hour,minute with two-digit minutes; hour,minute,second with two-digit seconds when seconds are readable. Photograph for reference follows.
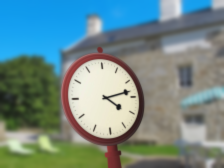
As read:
4,13
